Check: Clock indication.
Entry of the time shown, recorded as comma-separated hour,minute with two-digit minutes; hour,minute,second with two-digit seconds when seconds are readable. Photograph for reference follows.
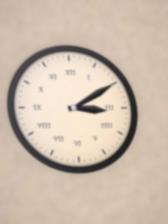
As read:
3,10
